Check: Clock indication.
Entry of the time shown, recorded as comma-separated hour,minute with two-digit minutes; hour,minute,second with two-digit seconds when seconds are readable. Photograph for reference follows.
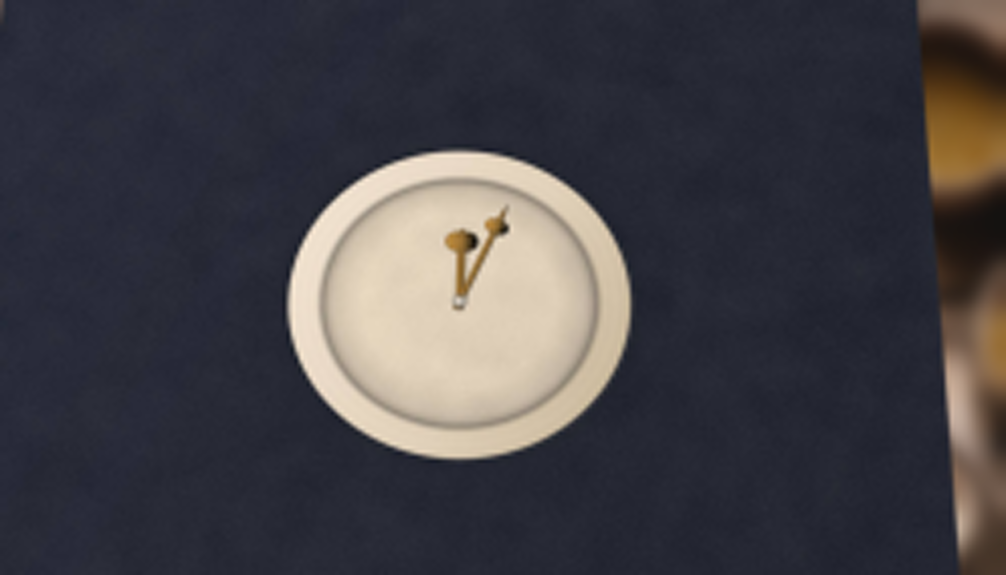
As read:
12,04
